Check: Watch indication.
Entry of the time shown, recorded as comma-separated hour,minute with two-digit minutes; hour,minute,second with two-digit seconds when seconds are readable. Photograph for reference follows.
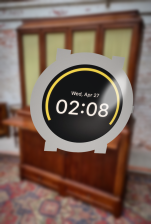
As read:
2,08
